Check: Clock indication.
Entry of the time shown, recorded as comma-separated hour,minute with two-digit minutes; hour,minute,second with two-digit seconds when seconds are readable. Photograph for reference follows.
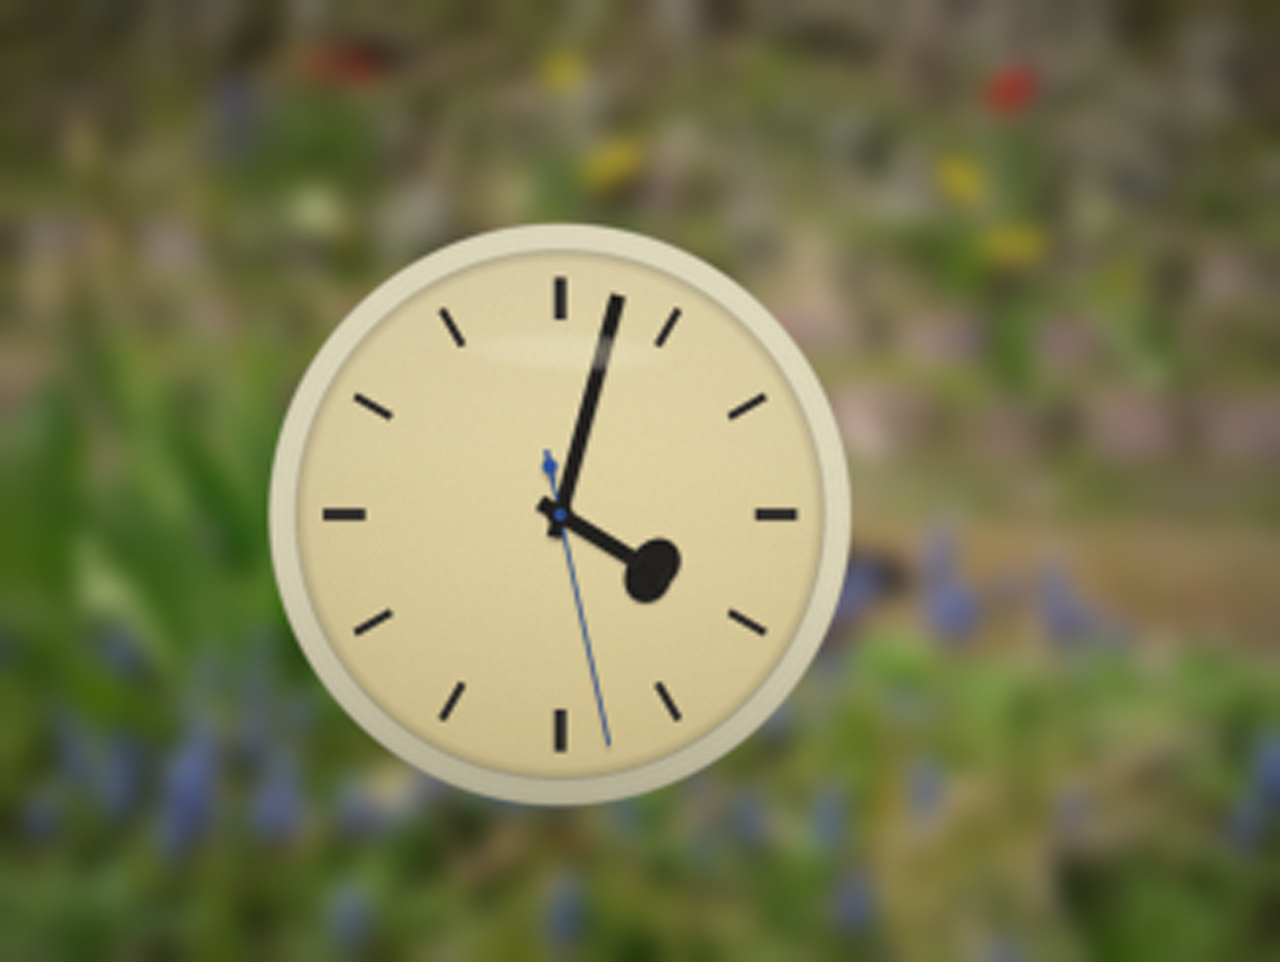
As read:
4,02,28
